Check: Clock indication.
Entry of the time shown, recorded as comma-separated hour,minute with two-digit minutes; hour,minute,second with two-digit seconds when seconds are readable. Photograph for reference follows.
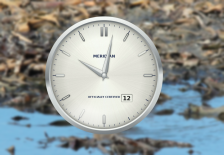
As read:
10,02
